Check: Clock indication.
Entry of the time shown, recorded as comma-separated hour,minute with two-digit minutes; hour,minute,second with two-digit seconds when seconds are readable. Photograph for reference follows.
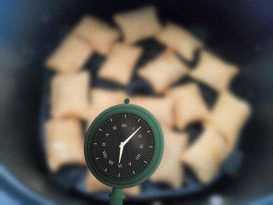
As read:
6,07
